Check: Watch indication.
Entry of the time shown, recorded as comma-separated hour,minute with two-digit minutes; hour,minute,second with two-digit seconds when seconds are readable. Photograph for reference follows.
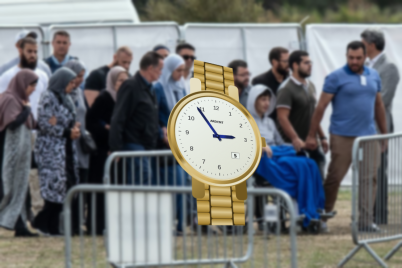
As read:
2,54
